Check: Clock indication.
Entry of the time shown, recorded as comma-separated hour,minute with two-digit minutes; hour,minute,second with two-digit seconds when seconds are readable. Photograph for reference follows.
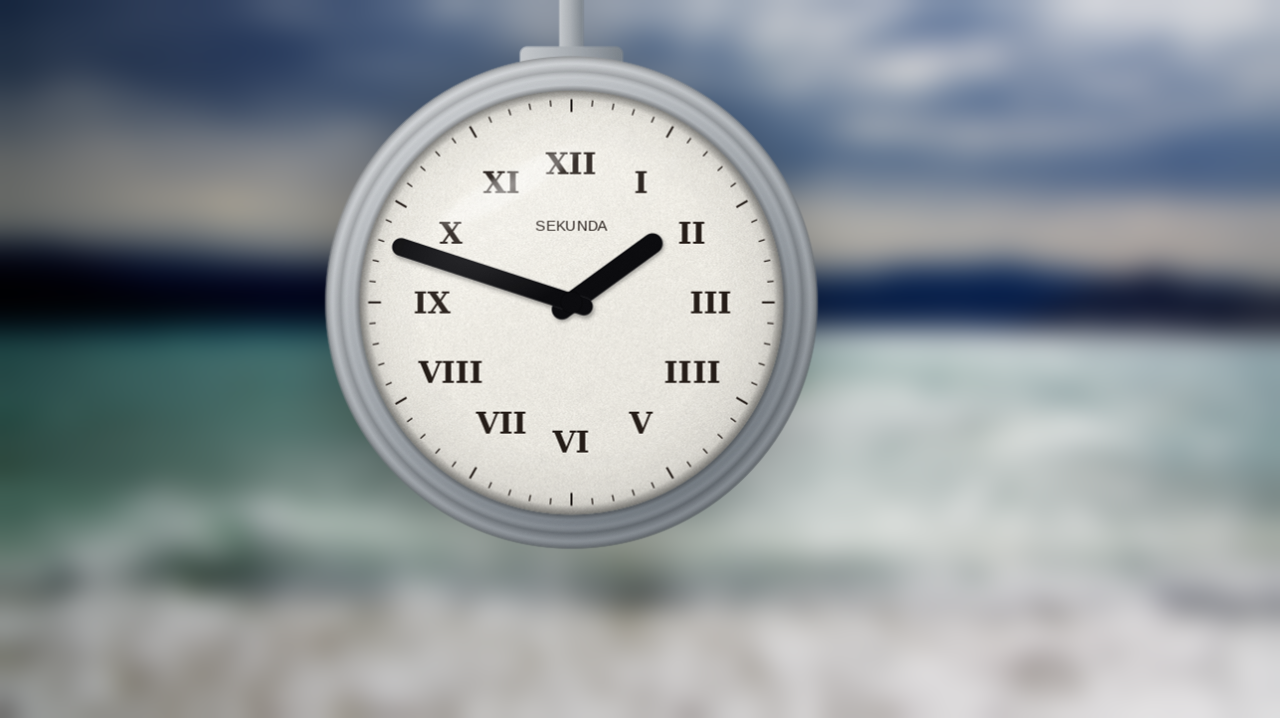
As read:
1,48
